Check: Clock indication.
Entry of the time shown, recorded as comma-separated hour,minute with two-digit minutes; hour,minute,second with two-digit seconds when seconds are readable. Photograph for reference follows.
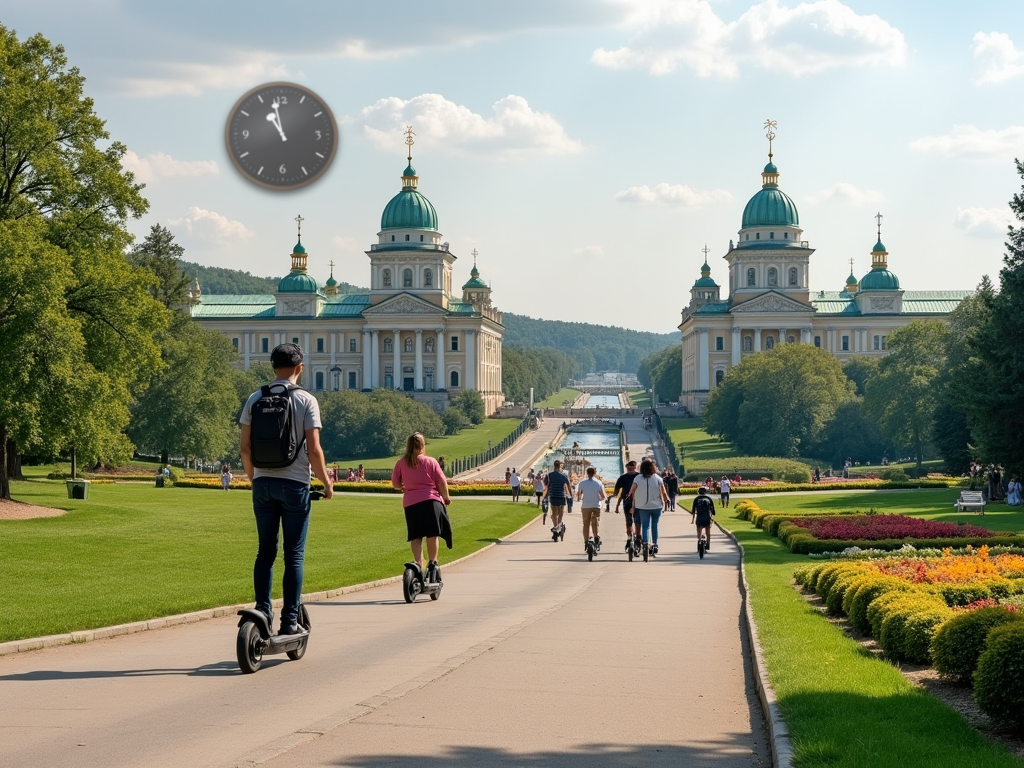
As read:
10,58
